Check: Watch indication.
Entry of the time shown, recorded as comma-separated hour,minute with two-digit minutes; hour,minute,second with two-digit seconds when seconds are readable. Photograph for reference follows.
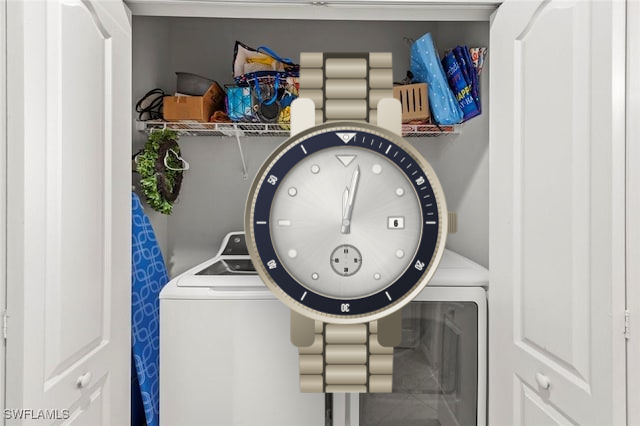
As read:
12,02
